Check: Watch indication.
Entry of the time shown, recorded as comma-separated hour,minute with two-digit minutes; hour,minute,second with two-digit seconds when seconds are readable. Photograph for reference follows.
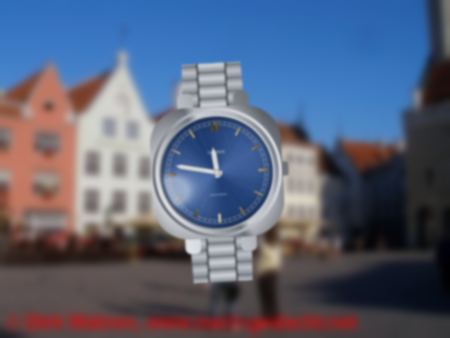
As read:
11,47
